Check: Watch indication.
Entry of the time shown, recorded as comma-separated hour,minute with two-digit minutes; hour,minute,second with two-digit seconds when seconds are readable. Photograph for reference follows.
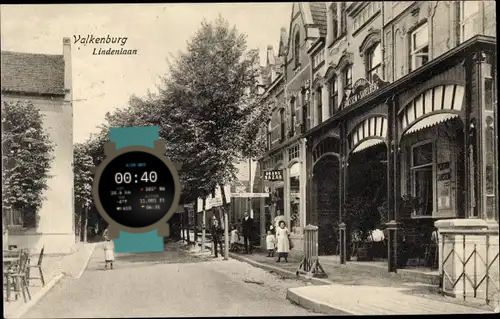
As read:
0,40
